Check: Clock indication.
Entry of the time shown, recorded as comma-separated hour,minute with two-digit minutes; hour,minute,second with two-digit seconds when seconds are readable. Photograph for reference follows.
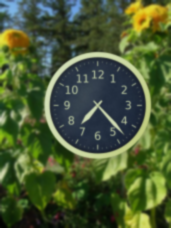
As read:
7,23
